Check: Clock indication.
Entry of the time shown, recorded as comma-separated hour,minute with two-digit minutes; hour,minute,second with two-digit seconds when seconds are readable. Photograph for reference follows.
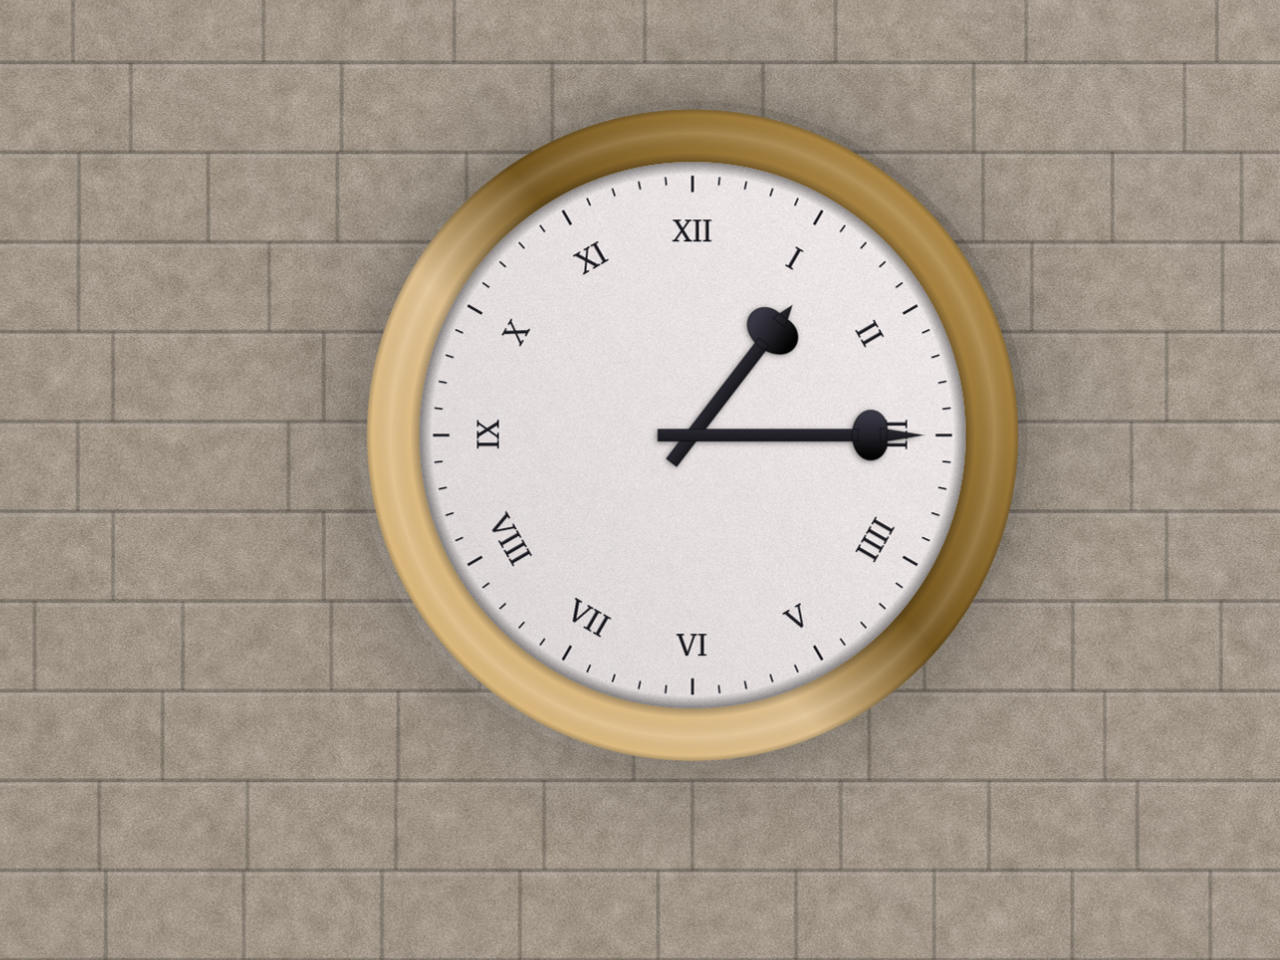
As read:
1,15
